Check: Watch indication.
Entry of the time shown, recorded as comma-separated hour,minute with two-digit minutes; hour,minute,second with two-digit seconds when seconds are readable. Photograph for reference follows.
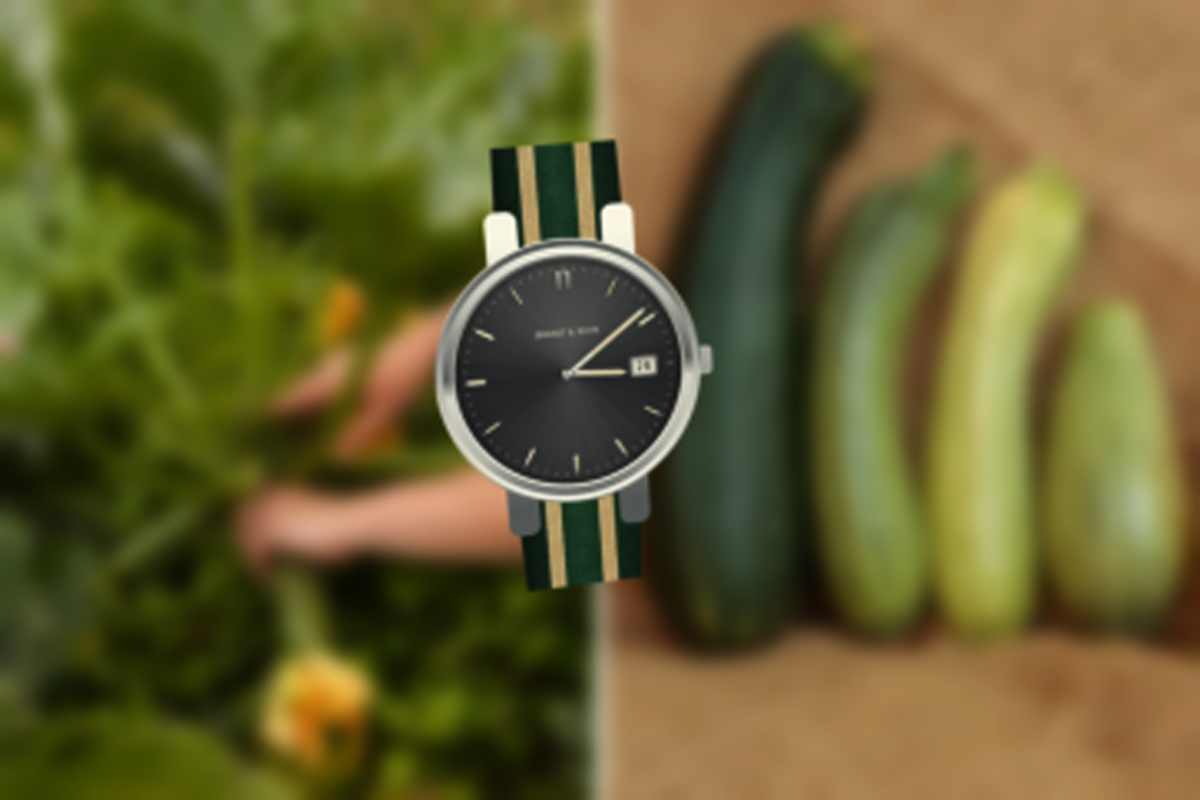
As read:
3,09
